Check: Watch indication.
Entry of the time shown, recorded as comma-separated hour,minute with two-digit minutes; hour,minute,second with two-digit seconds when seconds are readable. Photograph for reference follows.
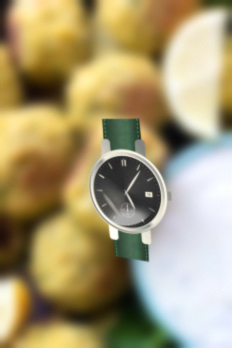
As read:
5,06
